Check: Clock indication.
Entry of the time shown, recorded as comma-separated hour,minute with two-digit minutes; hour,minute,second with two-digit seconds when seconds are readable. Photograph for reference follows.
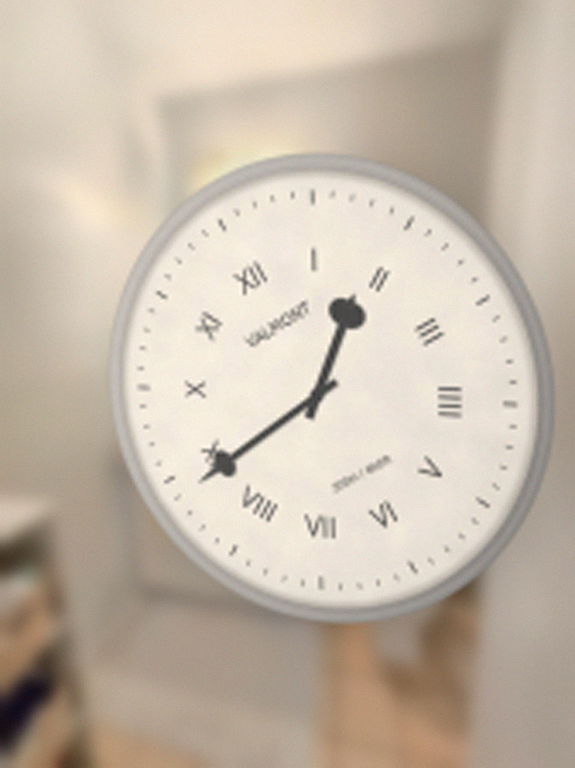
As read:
1,44
